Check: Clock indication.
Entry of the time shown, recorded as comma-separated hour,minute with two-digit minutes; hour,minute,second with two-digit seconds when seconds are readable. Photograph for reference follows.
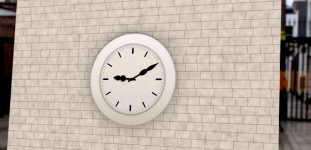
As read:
9,10
